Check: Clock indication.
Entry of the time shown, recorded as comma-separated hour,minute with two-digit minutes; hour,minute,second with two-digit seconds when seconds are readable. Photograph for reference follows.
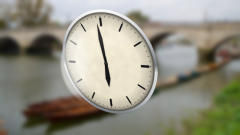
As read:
5,59
